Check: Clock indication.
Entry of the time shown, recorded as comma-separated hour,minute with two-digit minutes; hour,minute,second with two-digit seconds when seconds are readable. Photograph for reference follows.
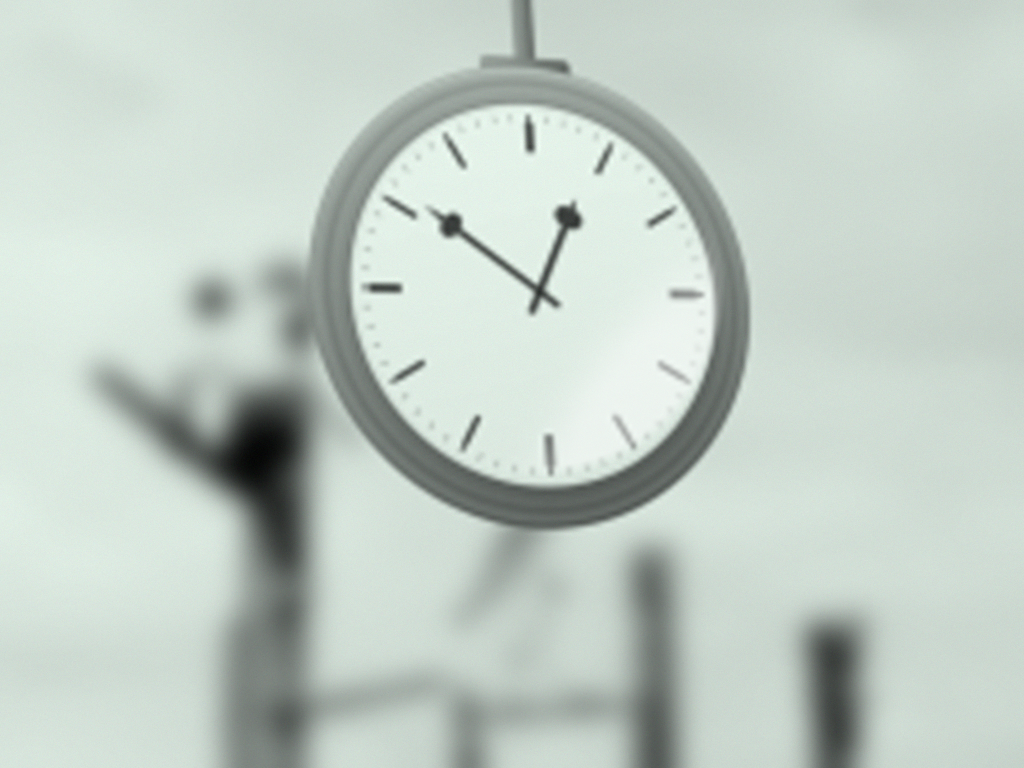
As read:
12,51
